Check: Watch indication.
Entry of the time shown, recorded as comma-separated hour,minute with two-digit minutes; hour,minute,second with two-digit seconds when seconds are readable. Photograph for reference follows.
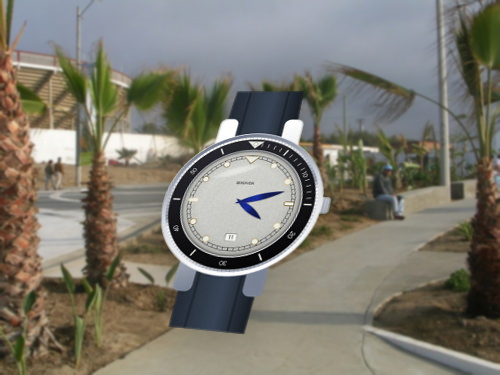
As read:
4,12
